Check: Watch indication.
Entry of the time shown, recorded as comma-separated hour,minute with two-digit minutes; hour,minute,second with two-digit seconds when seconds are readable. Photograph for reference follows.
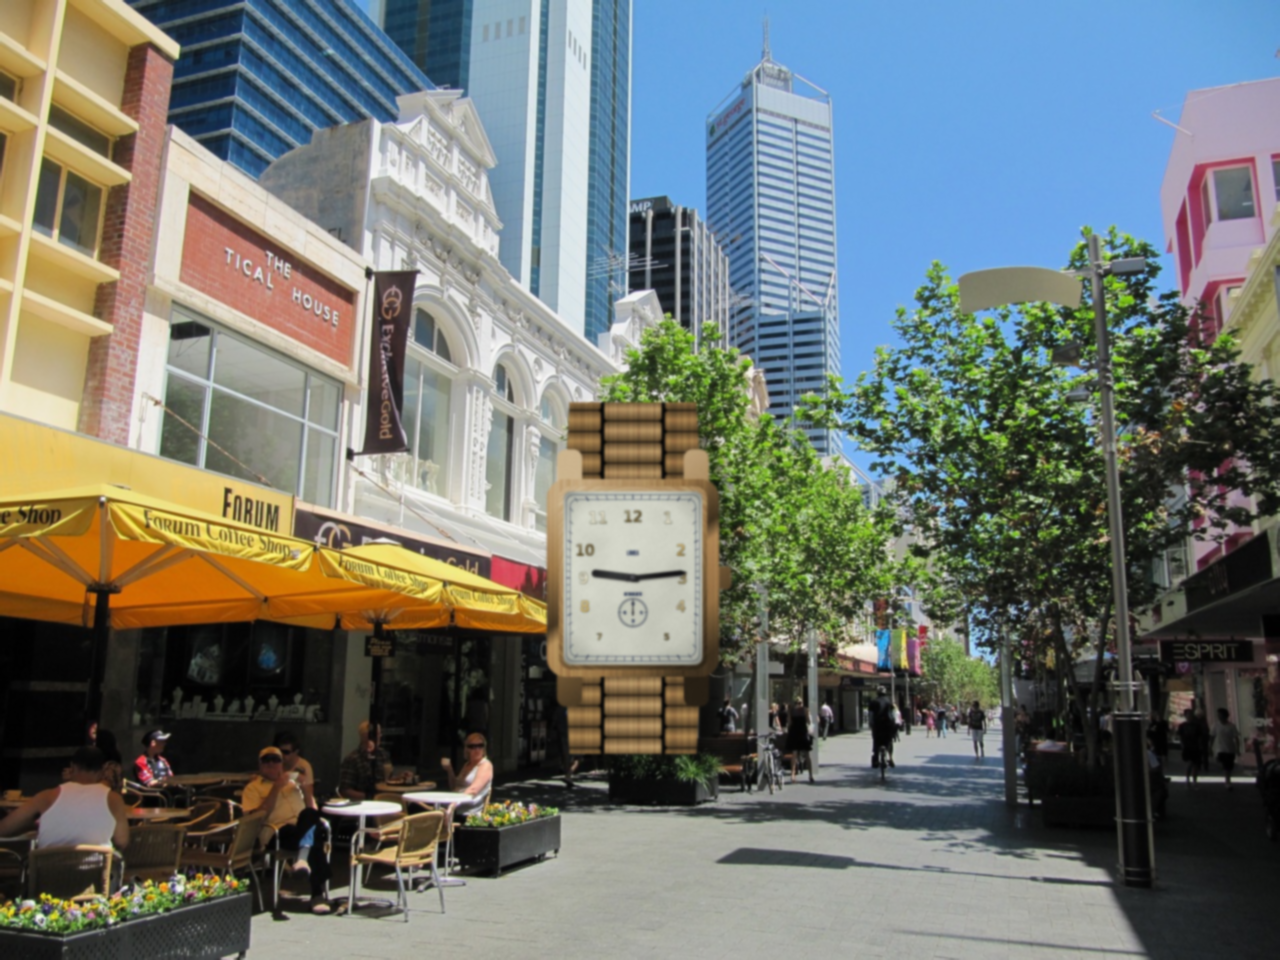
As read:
9,14
